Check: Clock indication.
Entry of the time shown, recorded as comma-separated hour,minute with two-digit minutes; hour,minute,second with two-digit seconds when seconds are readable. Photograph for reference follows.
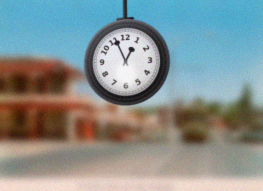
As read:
12,56
